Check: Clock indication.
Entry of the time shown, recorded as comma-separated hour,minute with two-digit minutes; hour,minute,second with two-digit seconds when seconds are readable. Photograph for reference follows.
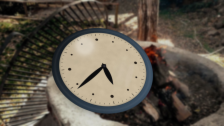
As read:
5,39
